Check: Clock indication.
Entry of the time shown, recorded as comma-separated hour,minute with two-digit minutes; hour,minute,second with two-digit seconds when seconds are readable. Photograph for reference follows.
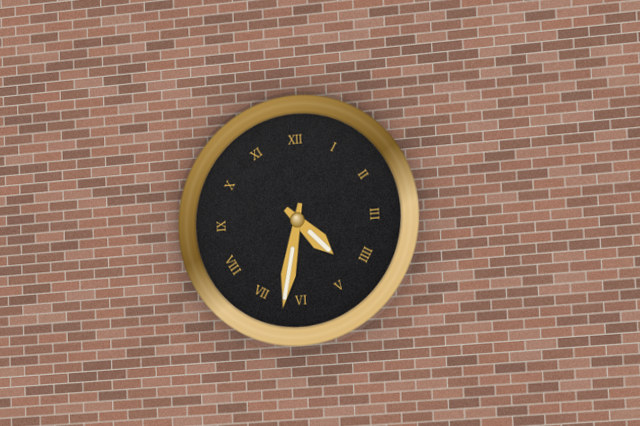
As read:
4,32
